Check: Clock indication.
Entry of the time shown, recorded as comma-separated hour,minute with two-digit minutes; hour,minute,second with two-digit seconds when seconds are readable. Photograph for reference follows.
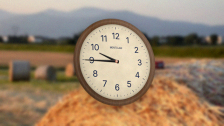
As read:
9,45
